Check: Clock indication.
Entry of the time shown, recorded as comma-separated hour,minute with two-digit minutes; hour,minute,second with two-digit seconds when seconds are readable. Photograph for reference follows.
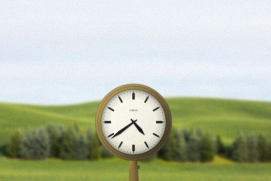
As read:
4,39
